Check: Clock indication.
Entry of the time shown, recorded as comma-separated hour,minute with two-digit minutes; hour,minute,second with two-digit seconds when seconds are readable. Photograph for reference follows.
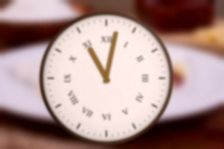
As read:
11,02
